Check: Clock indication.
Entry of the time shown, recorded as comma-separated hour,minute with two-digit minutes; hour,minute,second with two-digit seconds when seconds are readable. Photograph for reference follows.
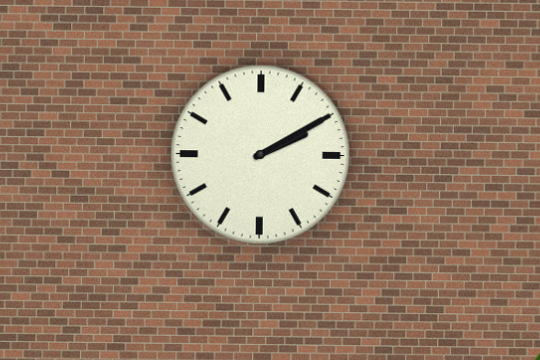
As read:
2,10
